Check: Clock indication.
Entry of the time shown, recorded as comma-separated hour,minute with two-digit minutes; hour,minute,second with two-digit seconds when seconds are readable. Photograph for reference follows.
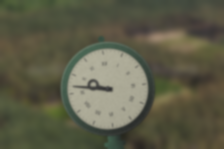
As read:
9,47
